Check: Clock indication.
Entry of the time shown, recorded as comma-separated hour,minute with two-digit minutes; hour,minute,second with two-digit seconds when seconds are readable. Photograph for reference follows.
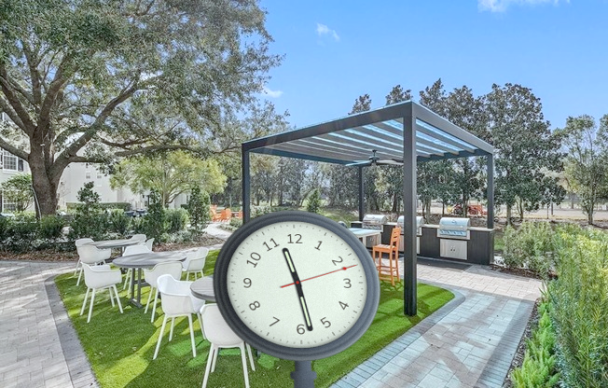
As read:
11,28,12
